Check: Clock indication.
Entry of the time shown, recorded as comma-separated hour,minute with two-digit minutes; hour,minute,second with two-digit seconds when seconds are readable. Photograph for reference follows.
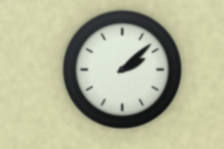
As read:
2,08
